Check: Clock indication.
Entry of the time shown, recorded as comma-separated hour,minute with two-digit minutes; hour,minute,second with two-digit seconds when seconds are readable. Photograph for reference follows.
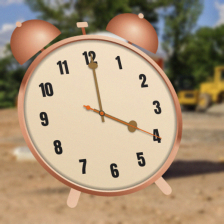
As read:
4,00,20
